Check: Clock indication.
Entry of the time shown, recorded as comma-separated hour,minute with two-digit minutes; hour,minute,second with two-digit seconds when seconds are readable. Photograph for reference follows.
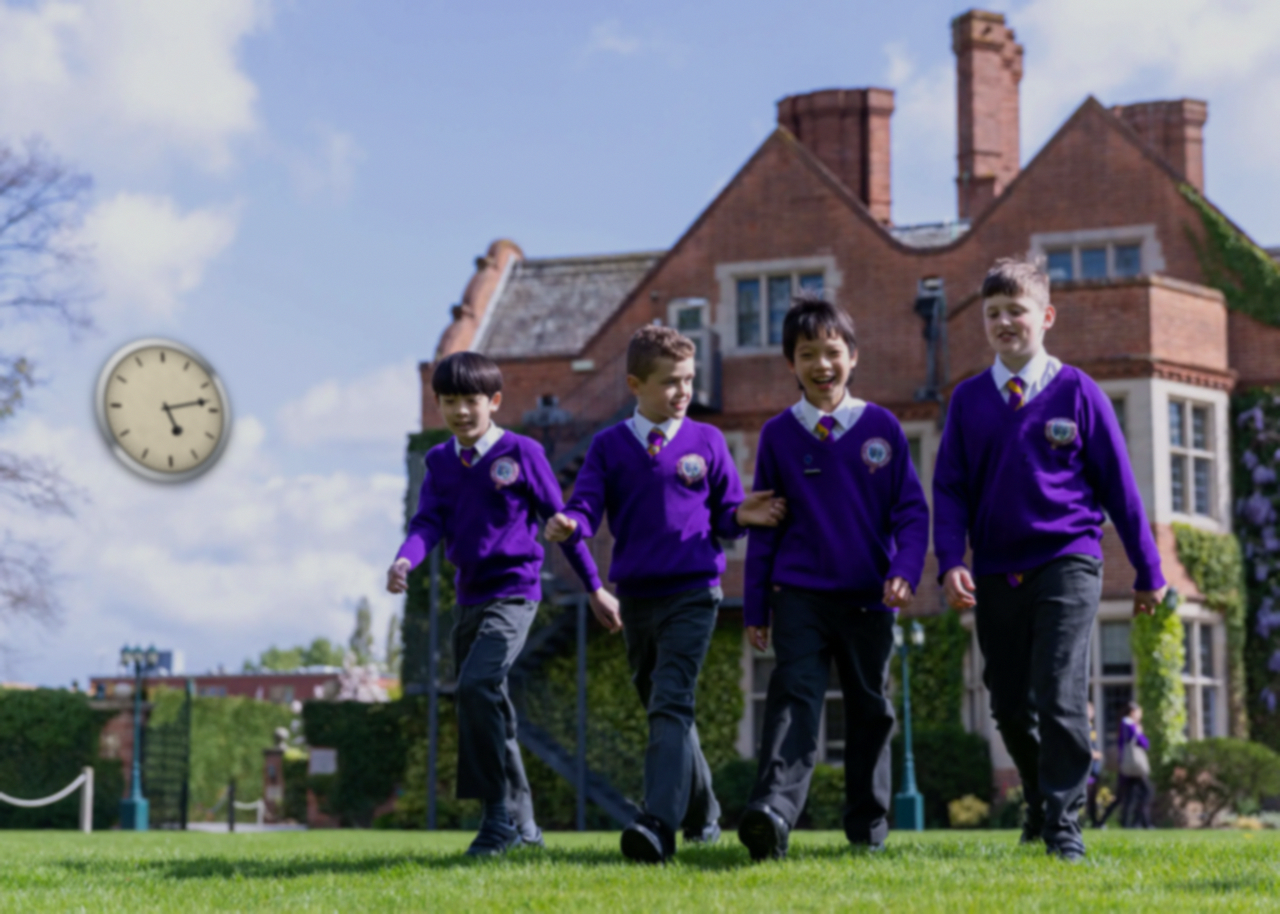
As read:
5,13
